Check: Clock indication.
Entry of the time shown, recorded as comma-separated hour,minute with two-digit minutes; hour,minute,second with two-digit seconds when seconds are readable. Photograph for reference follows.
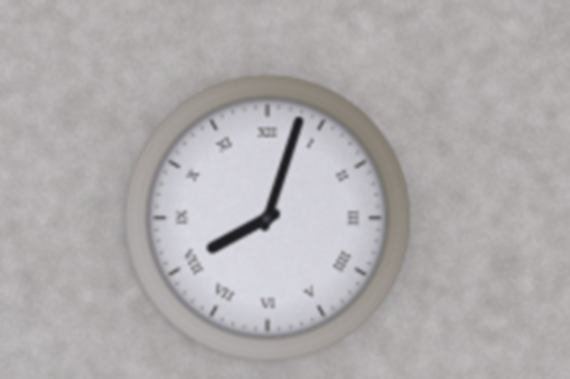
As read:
8,03
